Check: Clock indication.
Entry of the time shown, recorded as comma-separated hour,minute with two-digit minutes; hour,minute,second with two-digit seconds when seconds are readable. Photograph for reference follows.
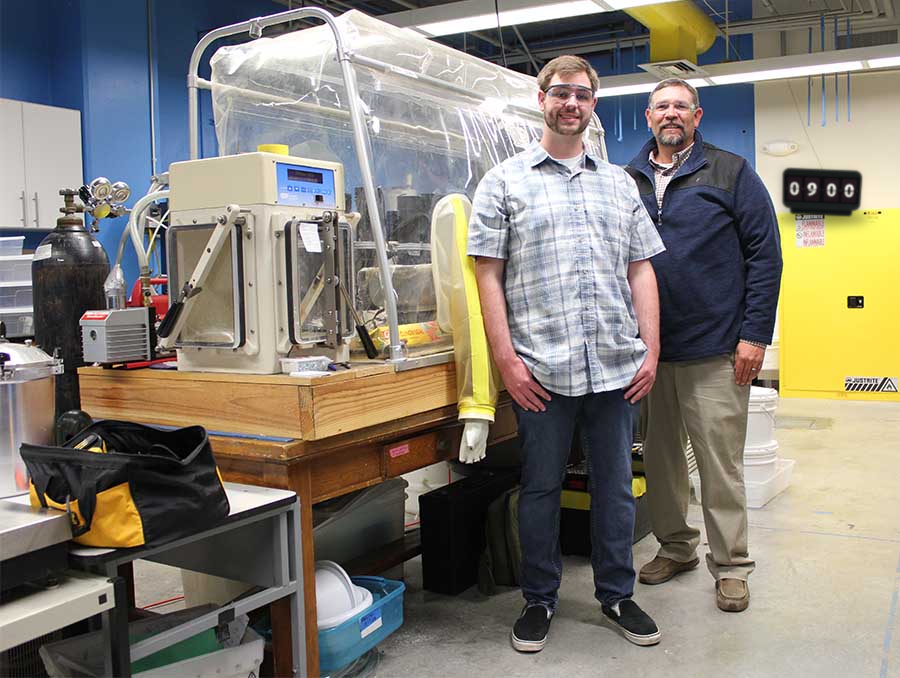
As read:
9,00
